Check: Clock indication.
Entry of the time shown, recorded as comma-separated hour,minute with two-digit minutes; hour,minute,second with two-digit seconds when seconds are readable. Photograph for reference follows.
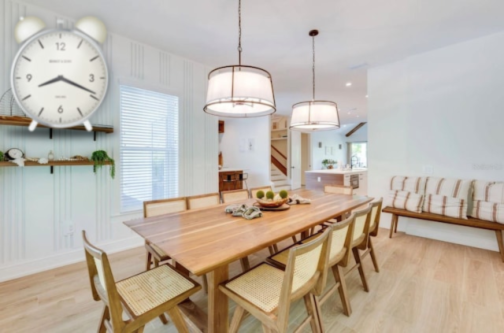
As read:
8,19
